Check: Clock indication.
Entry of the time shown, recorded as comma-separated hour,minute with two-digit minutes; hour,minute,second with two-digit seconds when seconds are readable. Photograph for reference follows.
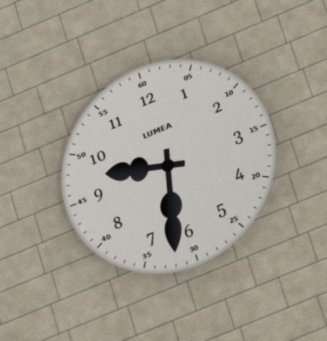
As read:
9,32
